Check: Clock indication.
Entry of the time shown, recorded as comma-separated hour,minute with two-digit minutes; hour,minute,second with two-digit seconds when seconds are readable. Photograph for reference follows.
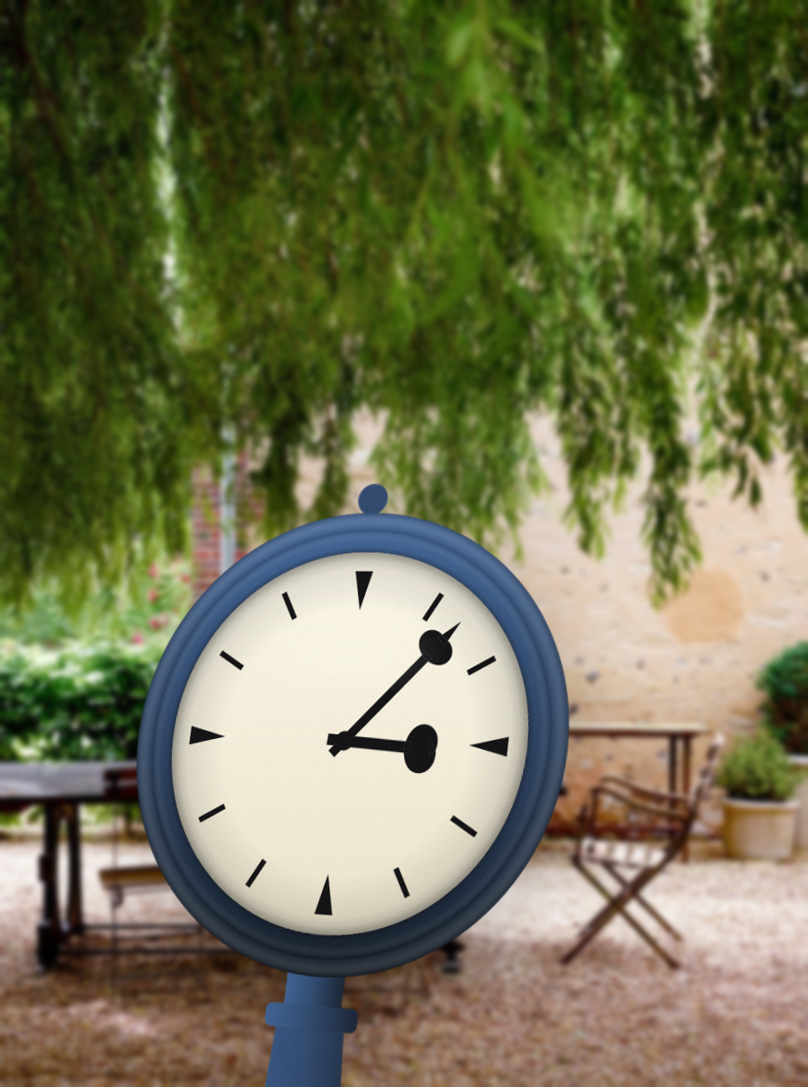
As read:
3,07
